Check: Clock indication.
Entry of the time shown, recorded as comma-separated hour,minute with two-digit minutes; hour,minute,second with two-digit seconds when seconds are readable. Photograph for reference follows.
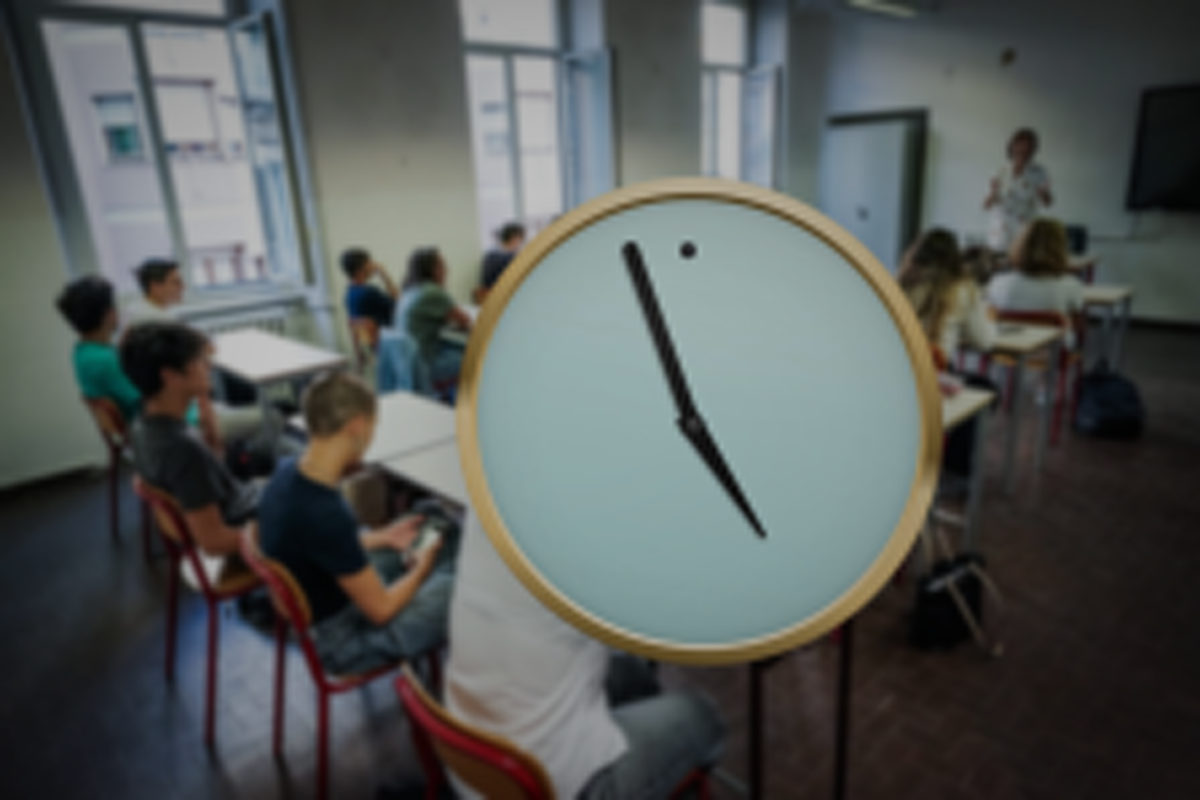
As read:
4,57
